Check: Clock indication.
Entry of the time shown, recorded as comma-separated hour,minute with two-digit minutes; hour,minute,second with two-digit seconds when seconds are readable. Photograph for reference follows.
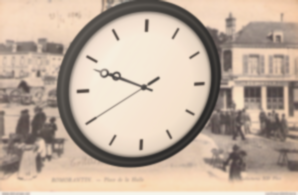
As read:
9,48,40
